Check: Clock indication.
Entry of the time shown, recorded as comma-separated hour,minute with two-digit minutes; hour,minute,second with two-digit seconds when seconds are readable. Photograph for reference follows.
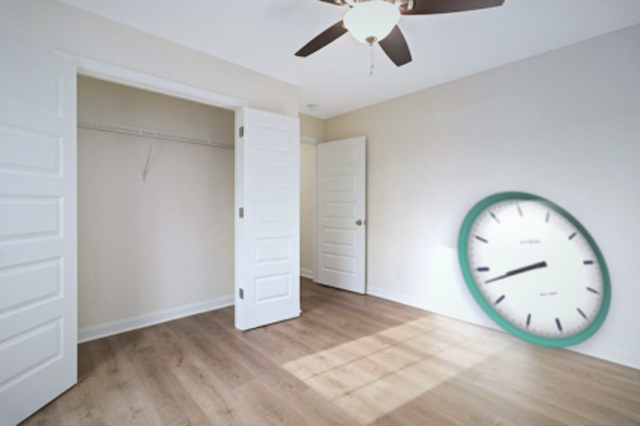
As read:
8,43
